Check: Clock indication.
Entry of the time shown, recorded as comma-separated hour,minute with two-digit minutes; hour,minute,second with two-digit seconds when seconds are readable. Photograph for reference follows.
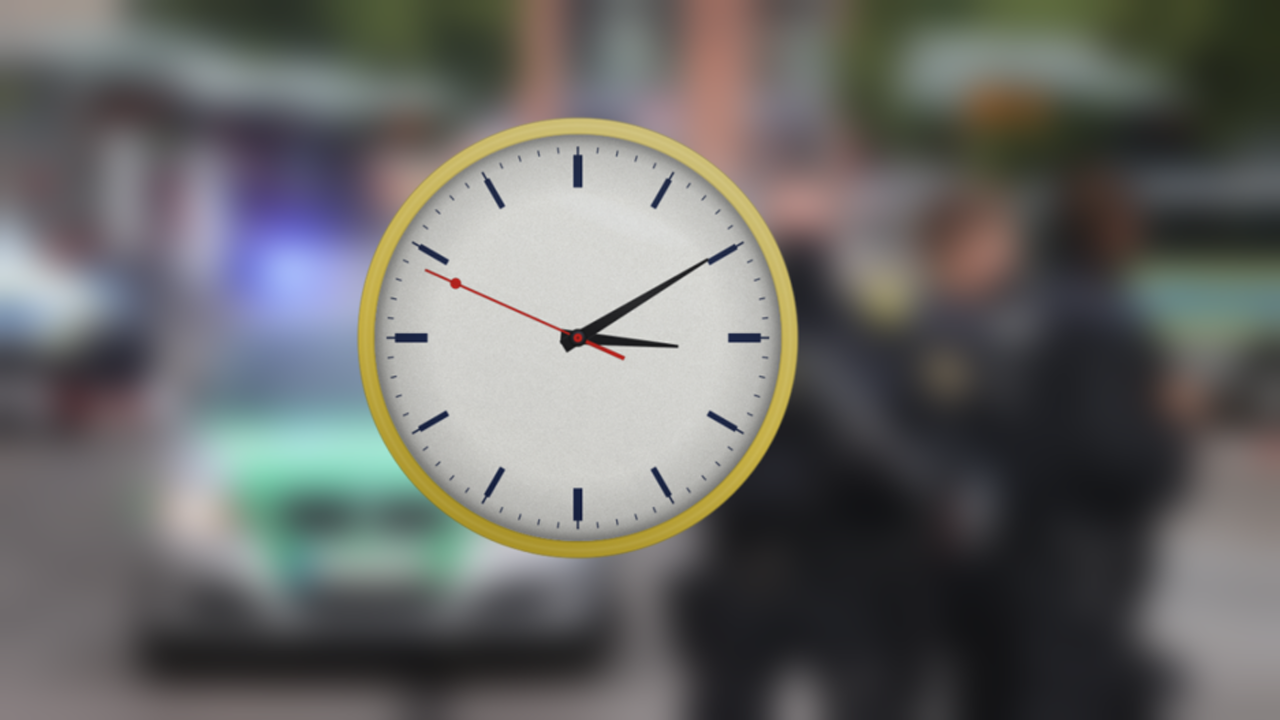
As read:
3,09,49
